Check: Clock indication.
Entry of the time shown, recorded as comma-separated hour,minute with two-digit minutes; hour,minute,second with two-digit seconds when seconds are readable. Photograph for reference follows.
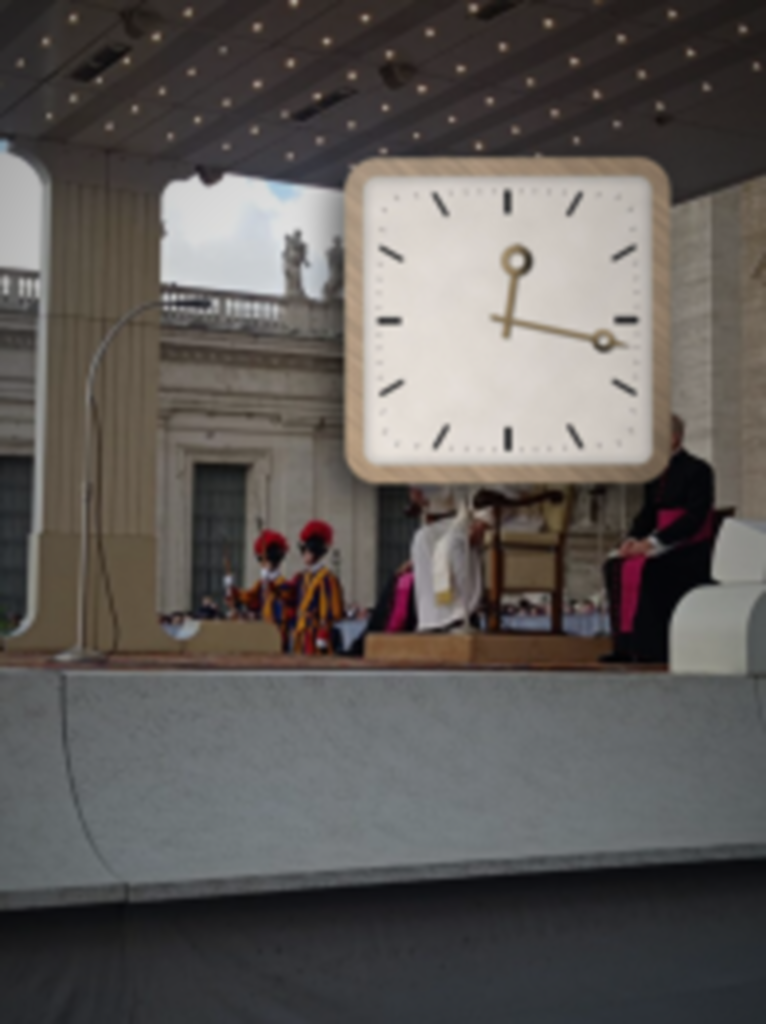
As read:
12,17
